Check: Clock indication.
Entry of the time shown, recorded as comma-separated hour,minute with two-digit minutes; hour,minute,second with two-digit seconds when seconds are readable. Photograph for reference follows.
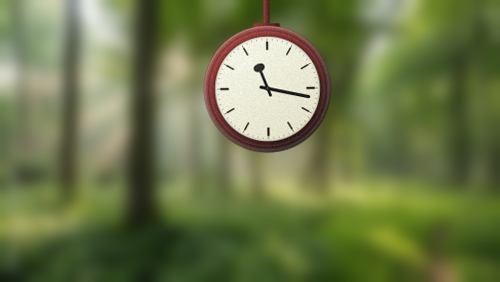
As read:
11,17
